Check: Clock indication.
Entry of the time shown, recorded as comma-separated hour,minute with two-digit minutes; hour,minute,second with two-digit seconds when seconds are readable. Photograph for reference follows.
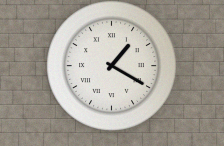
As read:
1,20
